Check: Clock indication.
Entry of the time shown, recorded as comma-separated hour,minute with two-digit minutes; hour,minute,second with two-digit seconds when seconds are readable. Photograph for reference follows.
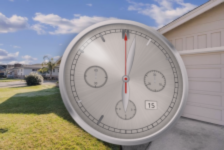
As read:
6,02
